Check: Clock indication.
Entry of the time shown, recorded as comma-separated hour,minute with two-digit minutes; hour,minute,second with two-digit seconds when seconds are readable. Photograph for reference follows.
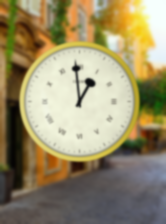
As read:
12,59
